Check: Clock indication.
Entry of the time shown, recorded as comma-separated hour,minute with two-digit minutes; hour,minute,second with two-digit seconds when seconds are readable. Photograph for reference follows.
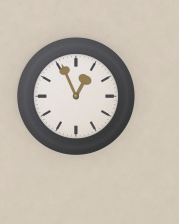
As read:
12,56
